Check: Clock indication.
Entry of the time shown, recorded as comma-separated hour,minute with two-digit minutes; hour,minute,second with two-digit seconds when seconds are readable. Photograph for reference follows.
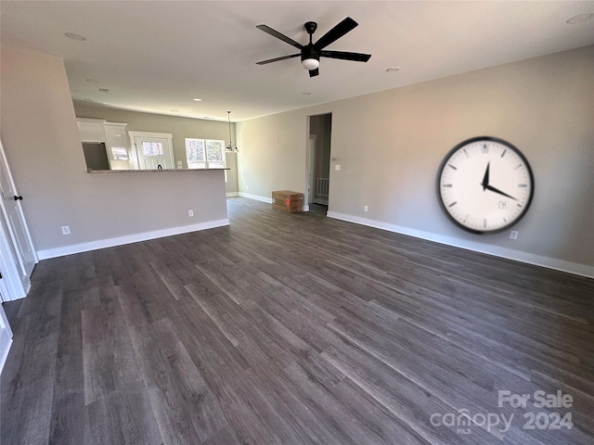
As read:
12,19
